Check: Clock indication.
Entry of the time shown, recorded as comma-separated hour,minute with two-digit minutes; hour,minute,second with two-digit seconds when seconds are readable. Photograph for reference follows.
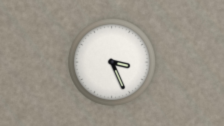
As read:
3,26
